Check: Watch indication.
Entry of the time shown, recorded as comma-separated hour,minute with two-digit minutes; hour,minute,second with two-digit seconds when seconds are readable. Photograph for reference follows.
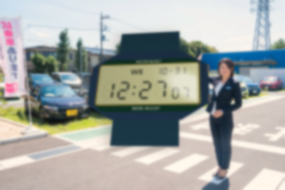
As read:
12,27,07
